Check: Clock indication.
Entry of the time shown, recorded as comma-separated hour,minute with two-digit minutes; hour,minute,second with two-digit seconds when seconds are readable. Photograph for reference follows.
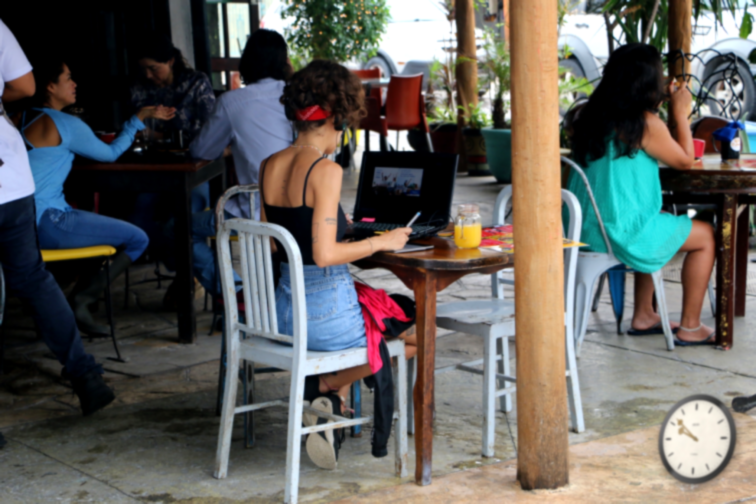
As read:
9,52
